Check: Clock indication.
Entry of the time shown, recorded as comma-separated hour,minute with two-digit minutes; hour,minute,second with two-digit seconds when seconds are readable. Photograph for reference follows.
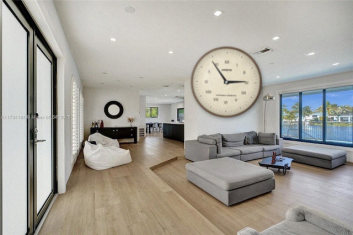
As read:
2,54
